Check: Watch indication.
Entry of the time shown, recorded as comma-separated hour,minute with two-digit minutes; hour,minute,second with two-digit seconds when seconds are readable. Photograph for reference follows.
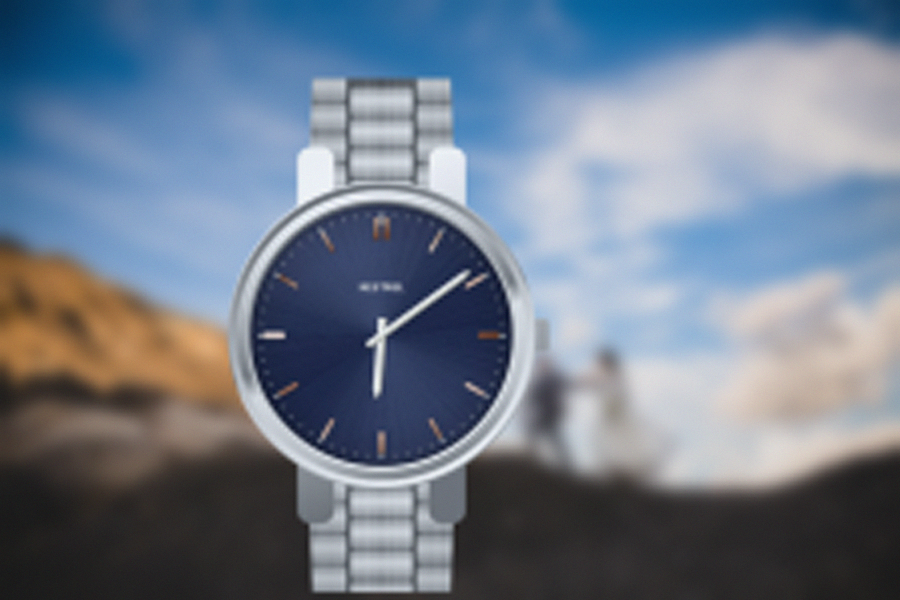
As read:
6,09
